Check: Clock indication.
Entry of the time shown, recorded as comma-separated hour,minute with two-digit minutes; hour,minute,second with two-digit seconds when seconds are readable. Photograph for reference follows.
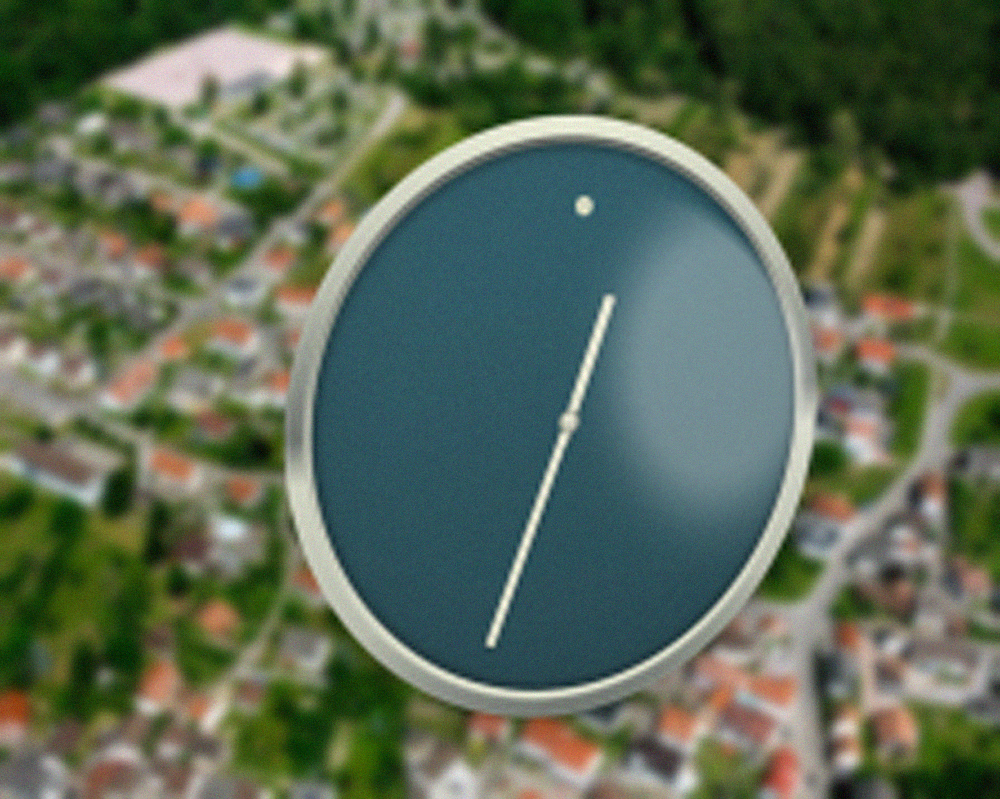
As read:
12,33
